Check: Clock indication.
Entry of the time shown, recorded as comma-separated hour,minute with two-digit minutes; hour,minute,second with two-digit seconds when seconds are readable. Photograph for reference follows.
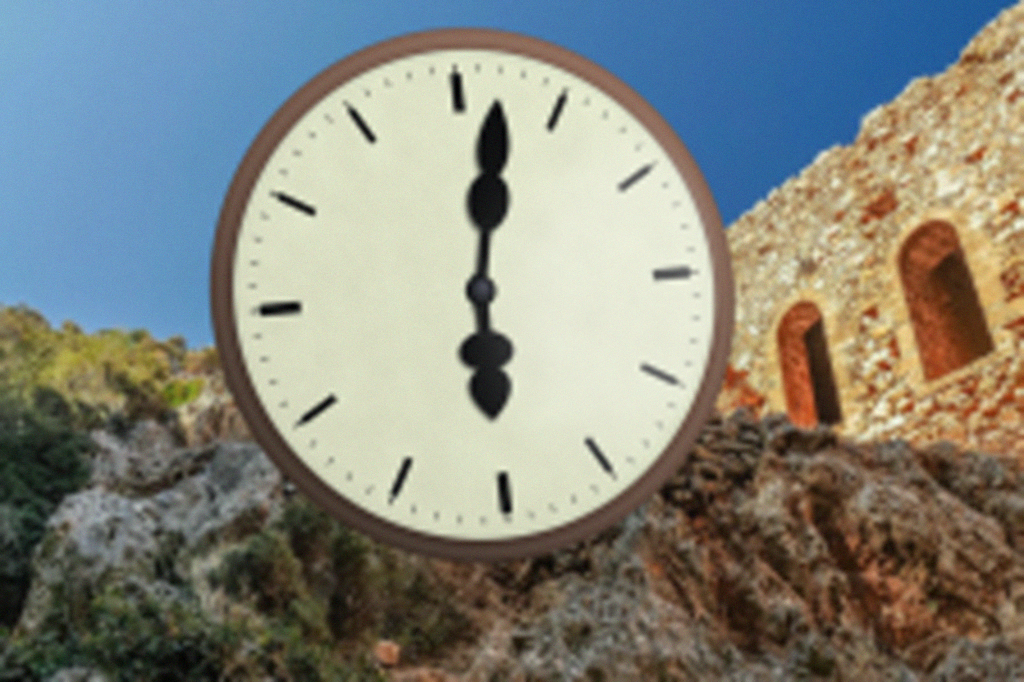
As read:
6,02
